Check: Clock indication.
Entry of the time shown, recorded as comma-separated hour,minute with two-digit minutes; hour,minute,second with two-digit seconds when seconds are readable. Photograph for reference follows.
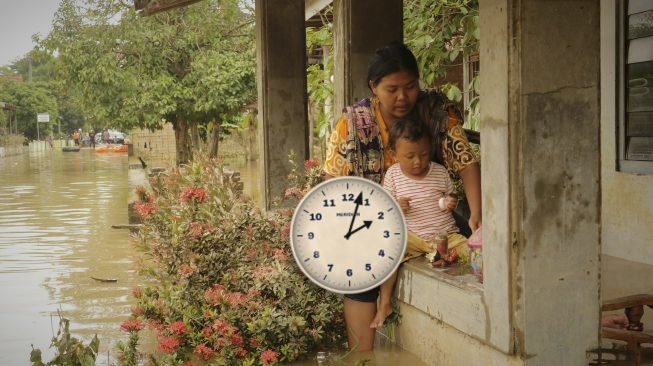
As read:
2,03
